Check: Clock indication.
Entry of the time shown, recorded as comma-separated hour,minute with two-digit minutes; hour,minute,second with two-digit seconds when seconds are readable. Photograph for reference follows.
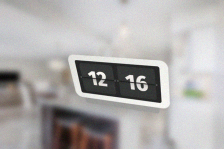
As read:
12,16
